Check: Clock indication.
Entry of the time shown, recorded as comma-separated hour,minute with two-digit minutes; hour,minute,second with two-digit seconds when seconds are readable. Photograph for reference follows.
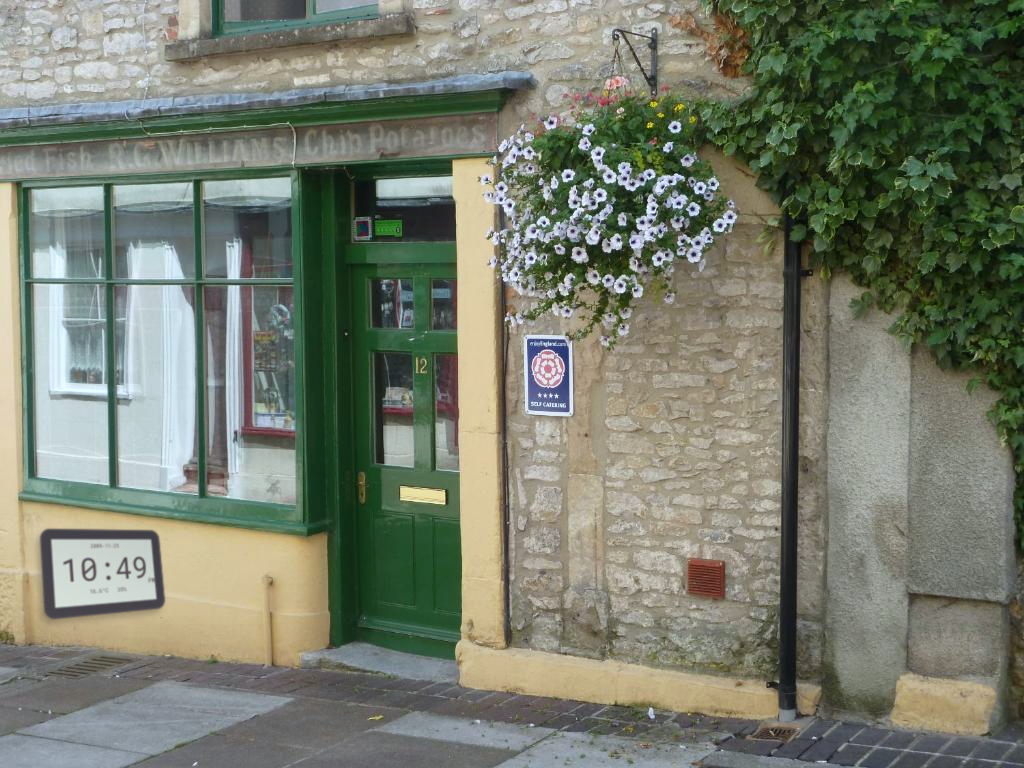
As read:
10,49
